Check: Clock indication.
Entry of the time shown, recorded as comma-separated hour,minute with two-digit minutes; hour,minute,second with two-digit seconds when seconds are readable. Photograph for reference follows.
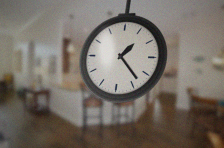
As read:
1,23
